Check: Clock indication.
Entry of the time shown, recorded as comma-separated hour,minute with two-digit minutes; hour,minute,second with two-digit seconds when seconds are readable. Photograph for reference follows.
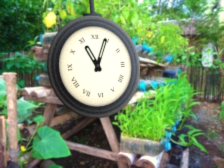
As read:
11,04
